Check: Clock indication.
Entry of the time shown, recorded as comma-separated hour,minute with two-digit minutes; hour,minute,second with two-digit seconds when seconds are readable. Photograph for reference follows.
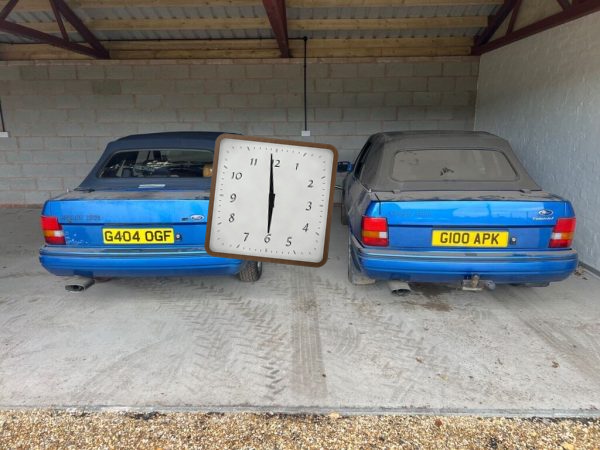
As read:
5,59
